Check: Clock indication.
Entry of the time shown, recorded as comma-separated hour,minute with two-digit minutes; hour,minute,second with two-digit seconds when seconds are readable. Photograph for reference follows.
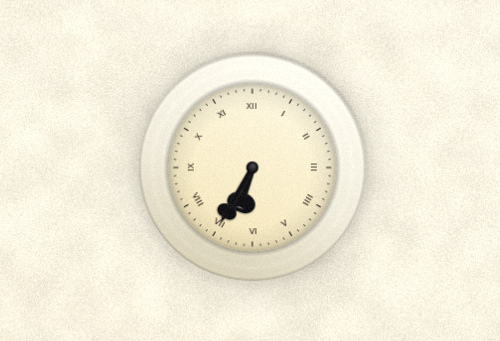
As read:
6,35
